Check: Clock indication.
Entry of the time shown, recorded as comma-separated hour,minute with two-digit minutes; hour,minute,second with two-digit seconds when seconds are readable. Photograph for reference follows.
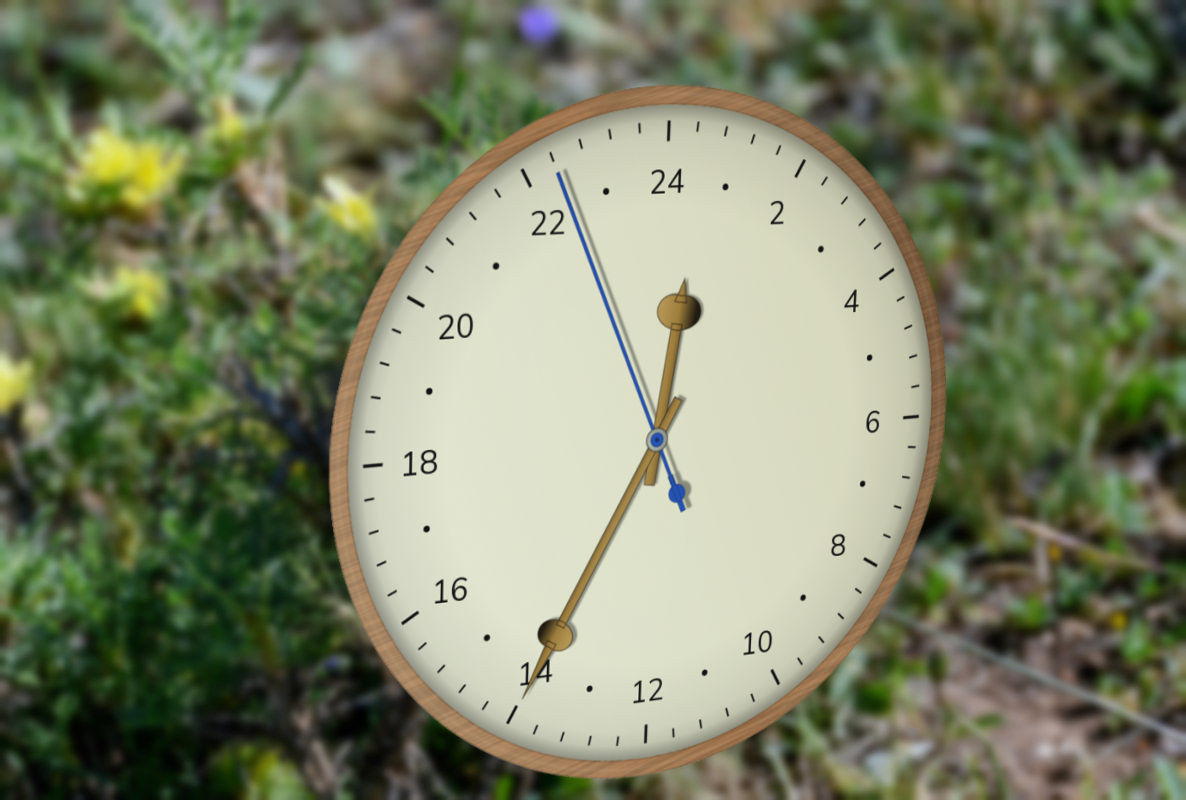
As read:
0,34,56
